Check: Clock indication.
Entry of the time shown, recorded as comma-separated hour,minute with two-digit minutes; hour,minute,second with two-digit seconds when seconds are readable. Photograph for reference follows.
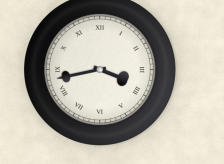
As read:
3,43
